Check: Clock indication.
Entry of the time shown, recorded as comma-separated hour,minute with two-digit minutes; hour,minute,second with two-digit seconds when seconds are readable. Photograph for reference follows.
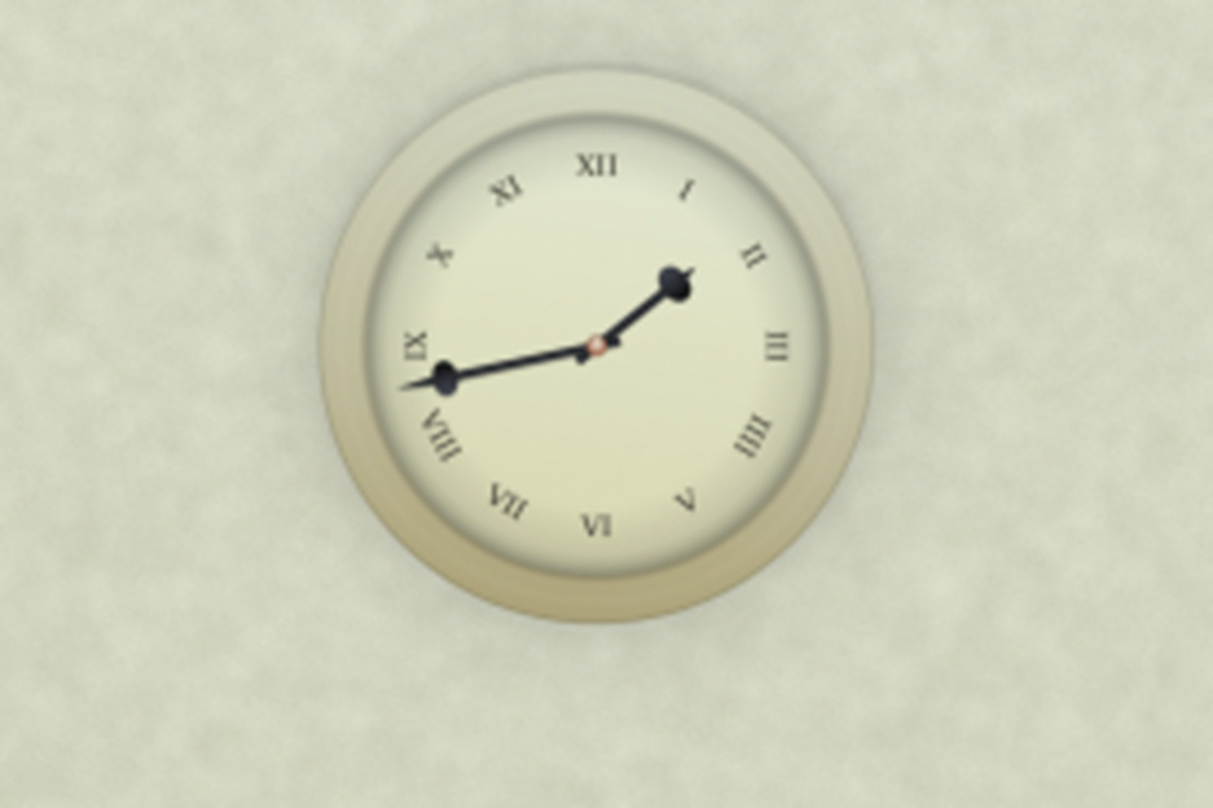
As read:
1,43
